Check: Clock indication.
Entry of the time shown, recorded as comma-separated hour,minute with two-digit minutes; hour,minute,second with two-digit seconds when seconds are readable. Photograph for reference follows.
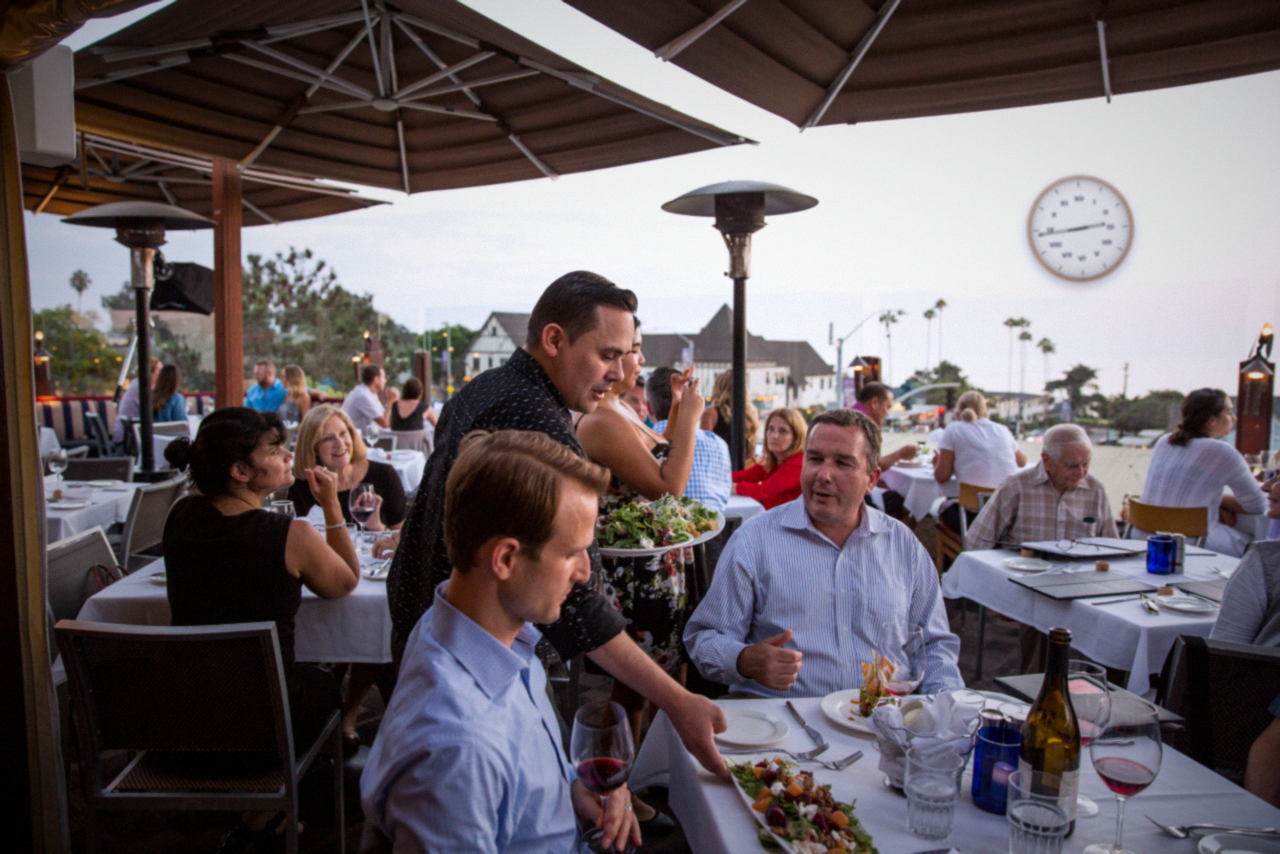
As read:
2,44
